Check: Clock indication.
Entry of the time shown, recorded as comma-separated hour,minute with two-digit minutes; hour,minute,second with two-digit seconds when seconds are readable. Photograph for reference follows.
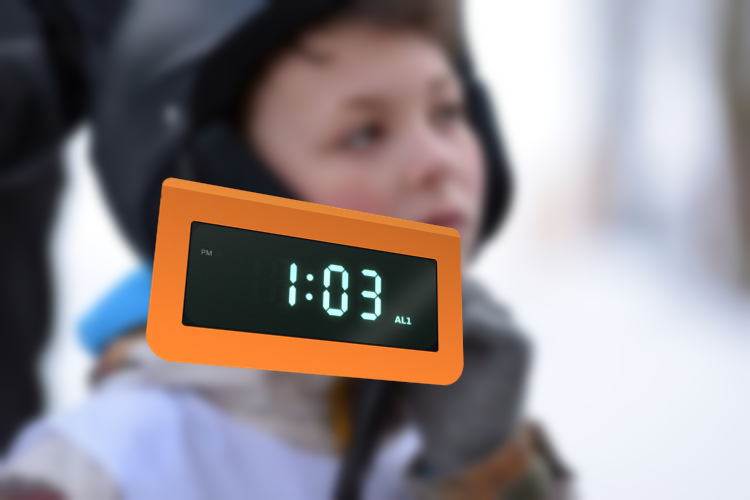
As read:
1,03
